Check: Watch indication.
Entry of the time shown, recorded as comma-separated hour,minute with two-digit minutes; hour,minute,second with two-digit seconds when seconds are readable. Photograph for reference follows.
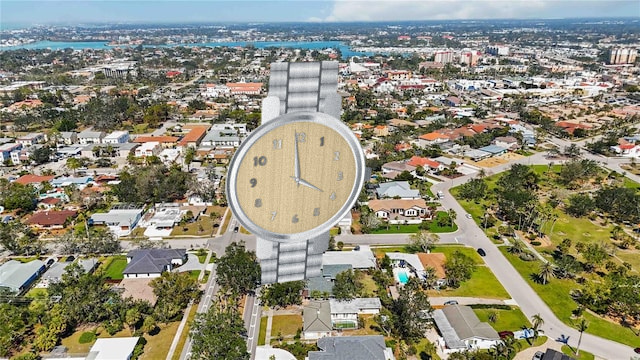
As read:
3,59
